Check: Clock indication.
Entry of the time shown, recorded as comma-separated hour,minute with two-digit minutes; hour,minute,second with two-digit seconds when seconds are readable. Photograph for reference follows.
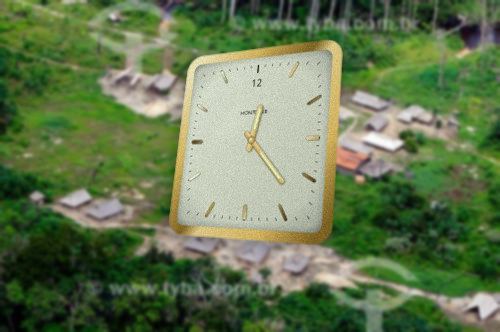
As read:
12,23
